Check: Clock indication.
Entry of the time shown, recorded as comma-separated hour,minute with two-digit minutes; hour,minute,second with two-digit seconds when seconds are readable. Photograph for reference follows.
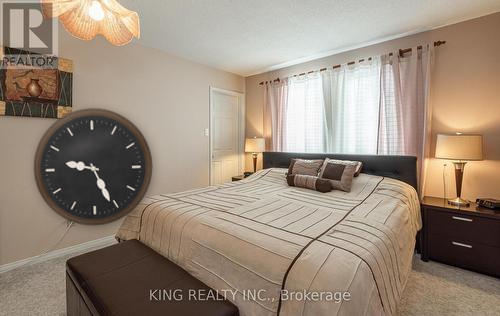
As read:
9,26
